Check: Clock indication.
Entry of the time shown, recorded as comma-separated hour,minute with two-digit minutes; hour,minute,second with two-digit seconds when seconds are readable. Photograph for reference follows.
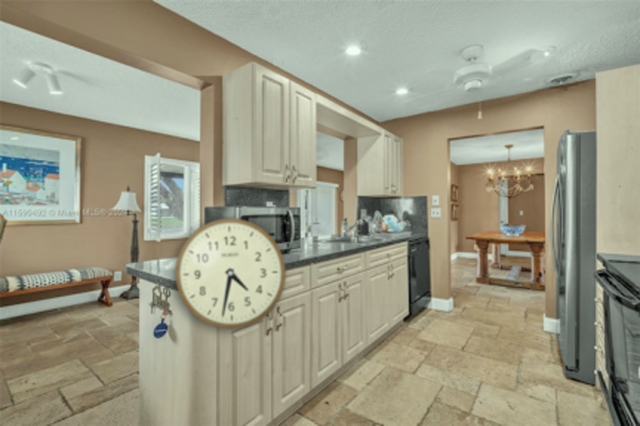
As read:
4,32
